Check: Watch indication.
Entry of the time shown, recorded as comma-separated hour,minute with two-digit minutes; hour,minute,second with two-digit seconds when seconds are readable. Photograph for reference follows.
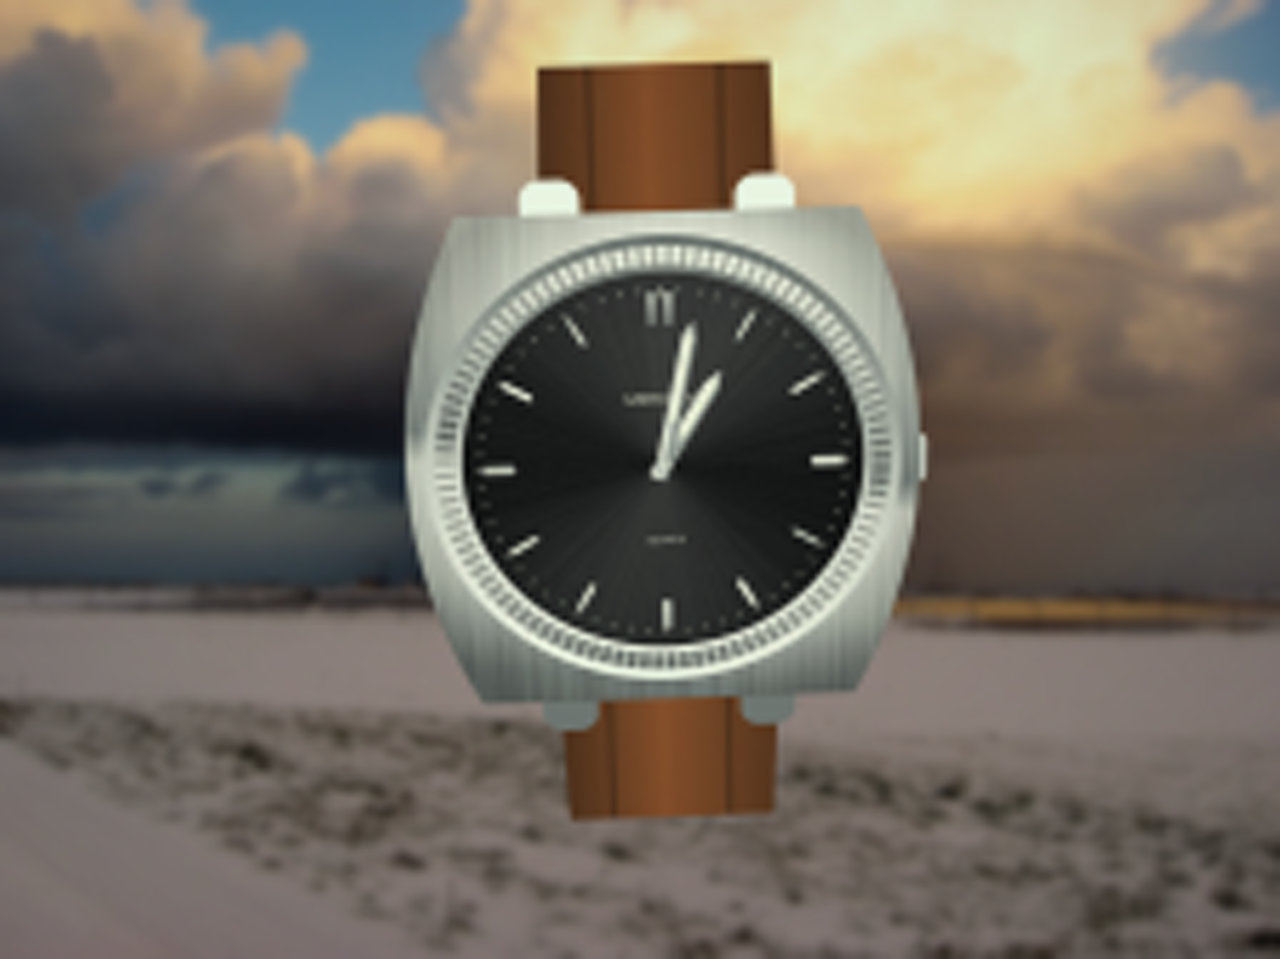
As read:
1,02
